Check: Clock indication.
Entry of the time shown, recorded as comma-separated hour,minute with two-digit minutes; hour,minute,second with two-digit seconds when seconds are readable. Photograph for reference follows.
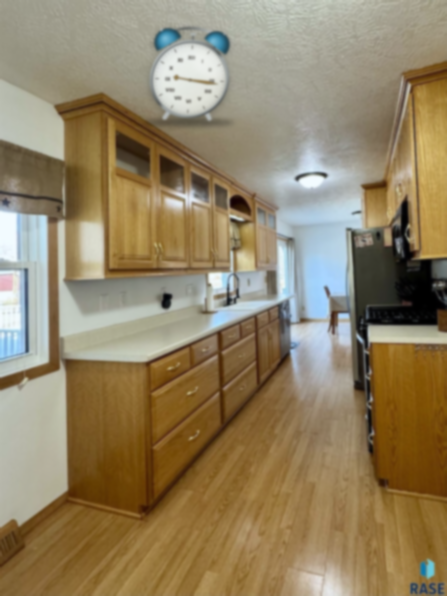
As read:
9,16
